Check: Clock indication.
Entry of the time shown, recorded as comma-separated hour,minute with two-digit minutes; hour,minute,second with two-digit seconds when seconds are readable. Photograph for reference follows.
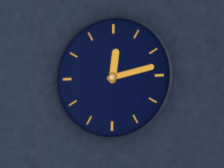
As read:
12,13
